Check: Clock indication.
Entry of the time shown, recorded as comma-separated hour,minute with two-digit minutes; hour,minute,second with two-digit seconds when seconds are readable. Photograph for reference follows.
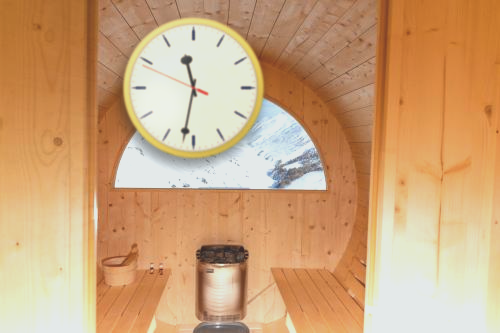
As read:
11,31,49
